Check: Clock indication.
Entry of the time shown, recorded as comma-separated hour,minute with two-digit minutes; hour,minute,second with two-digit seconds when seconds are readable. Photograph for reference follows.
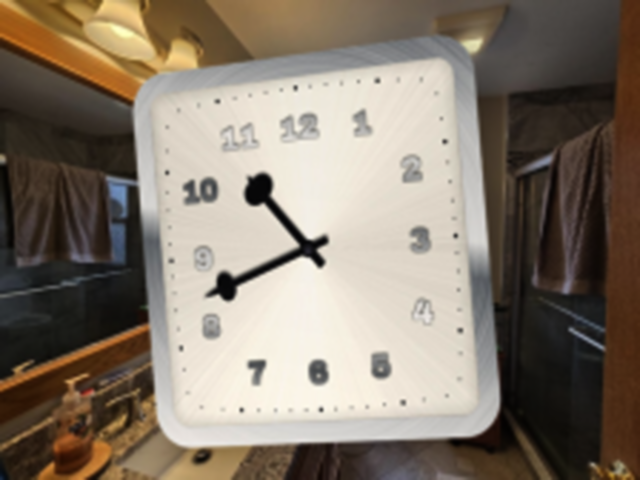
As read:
10,42
